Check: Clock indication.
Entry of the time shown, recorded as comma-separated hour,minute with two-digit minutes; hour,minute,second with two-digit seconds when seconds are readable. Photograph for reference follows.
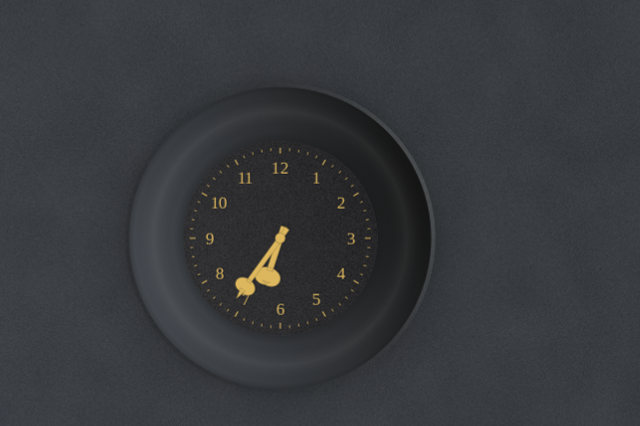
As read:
6,36
